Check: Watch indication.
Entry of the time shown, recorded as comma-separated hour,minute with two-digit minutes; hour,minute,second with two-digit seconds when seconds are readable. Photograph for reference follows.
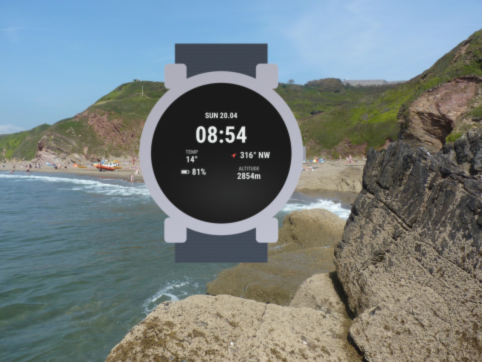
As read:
8,54
